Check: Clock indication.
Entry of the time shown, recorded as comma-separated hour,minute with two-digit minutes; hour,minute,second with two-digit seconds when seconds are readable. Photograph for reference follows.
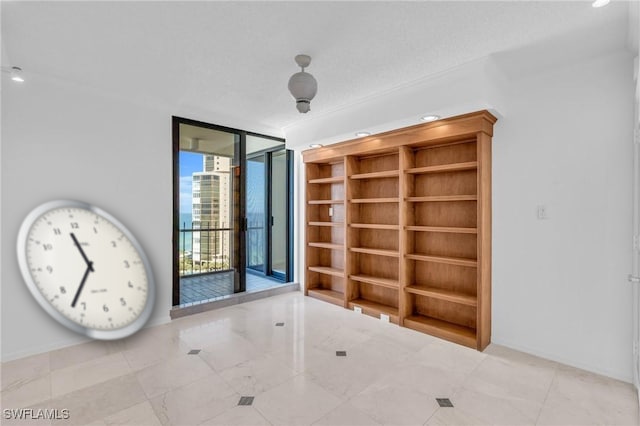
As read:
11,37
